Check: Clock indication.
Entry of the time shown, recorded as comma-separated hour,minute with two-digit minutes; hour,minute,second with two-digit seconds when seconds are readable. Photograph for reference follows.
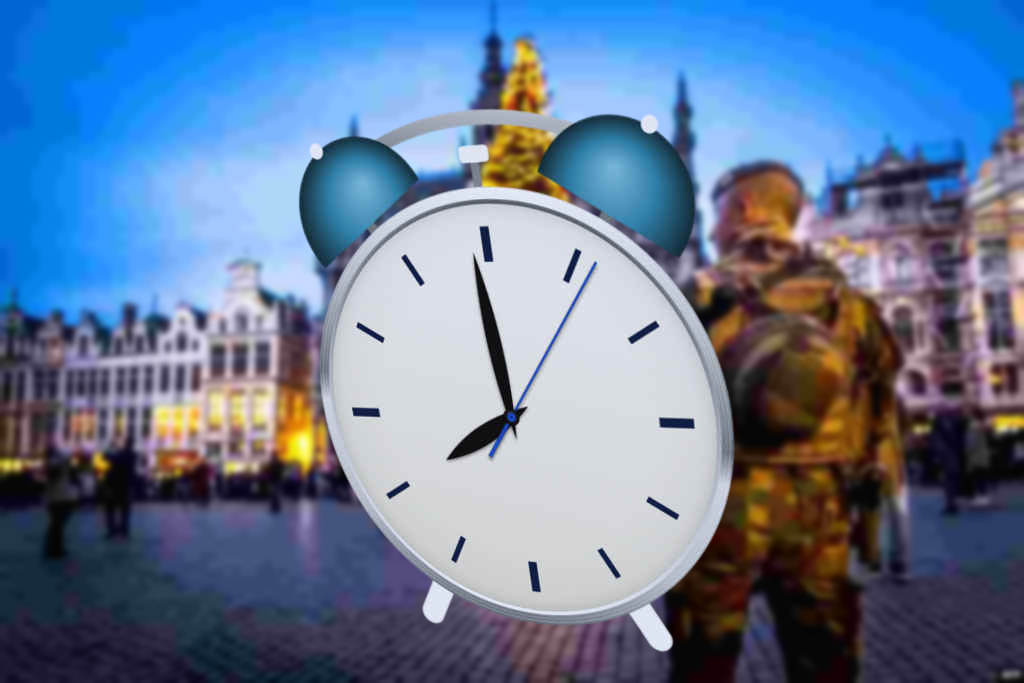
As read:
7,59,06
